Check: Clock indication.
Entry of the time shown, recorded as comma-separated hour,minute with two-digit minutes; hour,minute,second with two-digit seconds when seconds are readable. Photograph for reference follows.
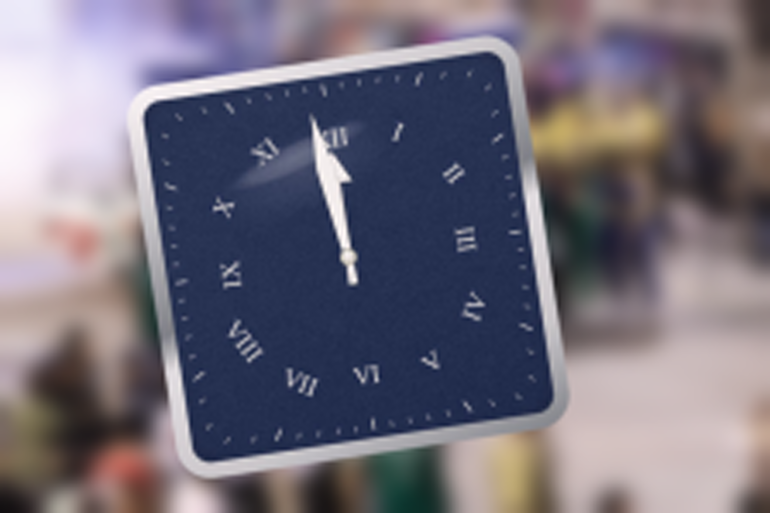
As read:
11,59
